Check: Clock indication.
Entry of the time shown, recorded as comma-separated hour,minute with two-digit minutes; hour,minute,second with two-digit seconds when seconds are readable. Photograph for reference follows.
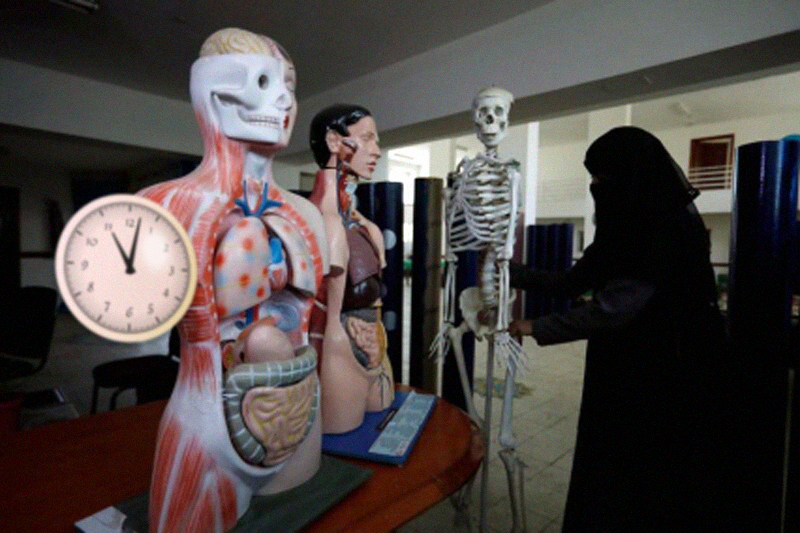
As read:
11,02
